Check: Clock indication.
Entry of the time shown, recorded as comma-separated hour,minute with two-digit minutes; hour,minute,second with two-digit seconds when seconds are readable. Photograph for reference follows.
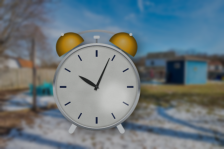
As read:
10,04
